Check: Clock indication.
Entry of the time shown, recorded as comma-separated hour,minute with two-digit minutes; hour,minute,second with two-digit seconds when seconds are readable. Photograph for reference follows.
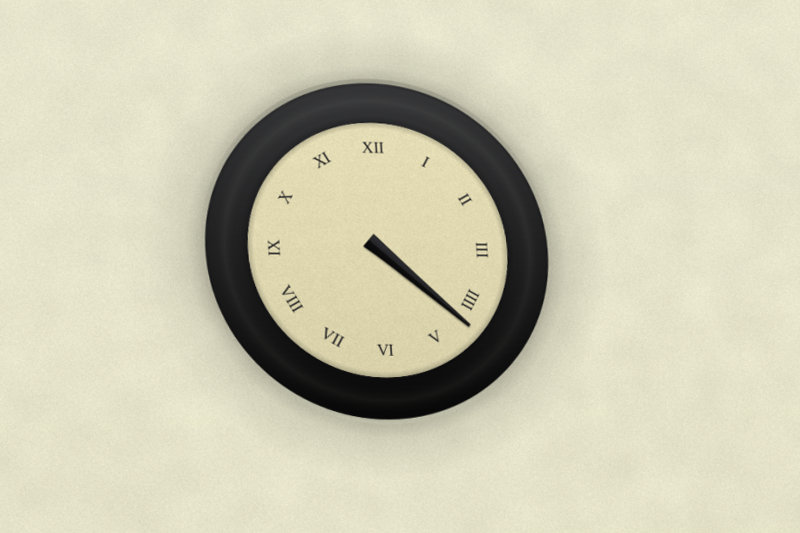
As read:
4,22
